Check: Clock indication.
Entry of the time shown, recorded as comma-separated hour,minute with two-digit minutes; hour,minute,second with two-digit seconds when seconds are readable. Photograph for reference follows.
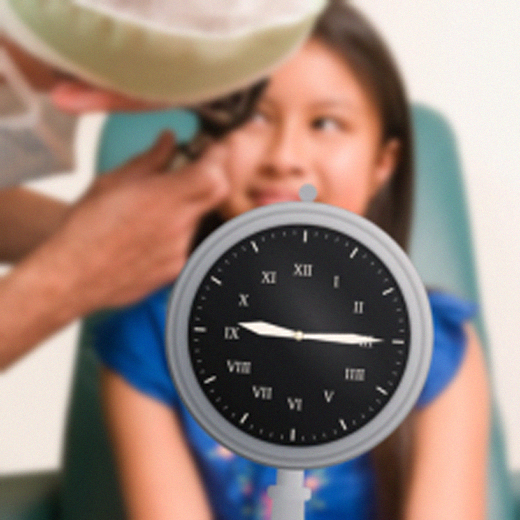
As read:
9,15
